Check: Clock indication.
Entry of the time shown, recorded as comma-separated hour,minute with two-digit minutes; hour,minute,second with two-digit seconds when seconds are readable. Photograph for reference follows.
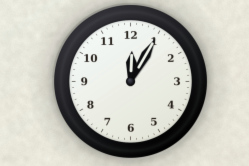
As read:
12,05
